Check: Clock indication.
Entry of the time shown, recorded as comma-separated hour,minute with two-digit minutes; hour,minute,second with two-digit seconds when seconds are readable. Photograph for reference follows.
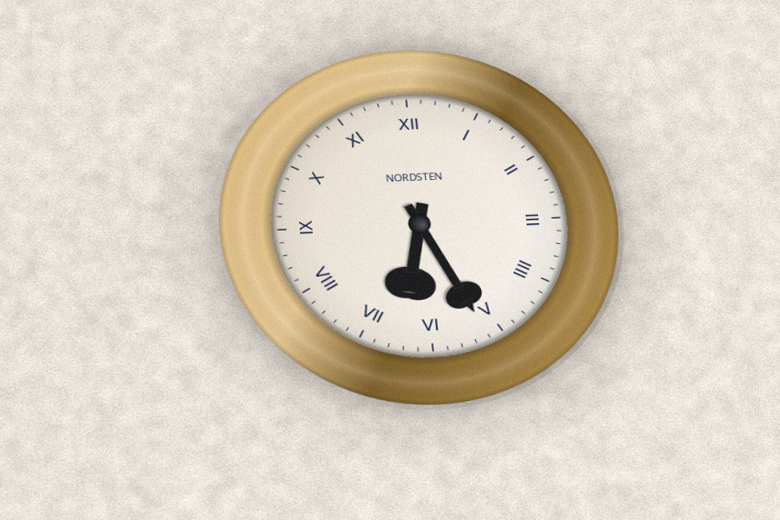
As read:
6,26
